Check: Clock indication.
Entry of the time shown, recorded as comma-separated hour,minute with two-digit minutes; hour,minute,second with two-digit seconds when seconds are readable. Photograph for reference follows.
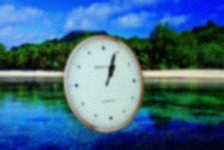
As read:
1,04
